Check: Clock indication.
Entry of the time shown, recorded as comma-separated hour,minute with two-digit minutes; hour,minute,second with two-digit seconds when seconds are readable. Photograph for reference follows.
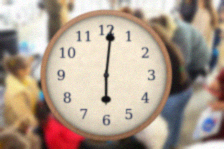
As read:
6,01
